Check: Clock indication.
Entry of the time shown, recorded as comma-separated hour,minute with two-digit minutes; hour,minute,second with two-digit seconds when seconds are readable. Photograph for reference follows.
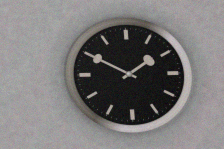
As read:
1,50
